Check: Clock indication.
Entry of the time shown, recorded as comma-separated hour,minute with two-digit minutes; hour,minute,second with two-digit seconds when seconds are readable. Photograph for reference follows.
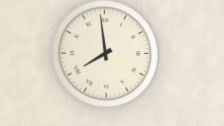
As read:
7,59
